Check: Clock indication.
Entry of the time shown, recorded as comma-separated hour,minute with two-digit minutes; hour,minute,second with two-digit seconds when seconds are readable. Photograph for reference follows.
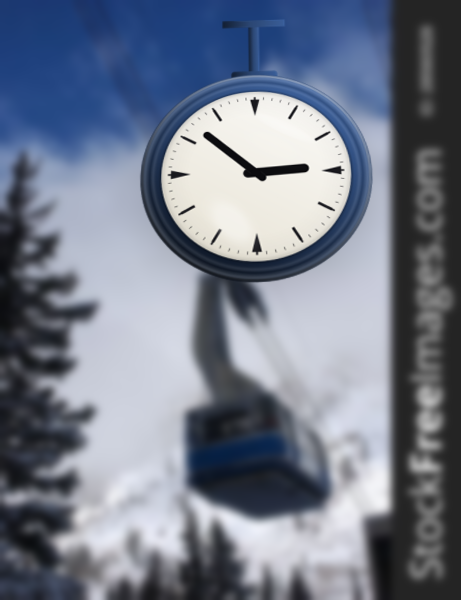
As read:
2,52
